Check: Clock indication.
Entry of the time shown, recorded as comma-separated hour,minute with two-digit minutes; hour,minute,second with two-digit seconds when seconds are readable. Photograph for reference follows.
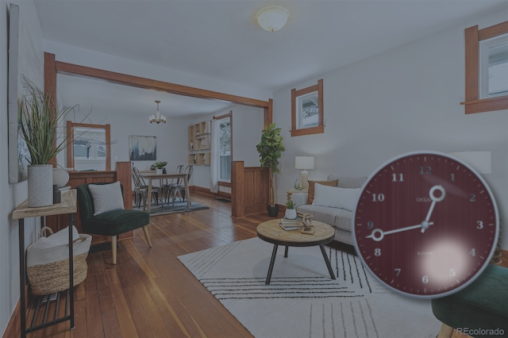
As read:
12,43
